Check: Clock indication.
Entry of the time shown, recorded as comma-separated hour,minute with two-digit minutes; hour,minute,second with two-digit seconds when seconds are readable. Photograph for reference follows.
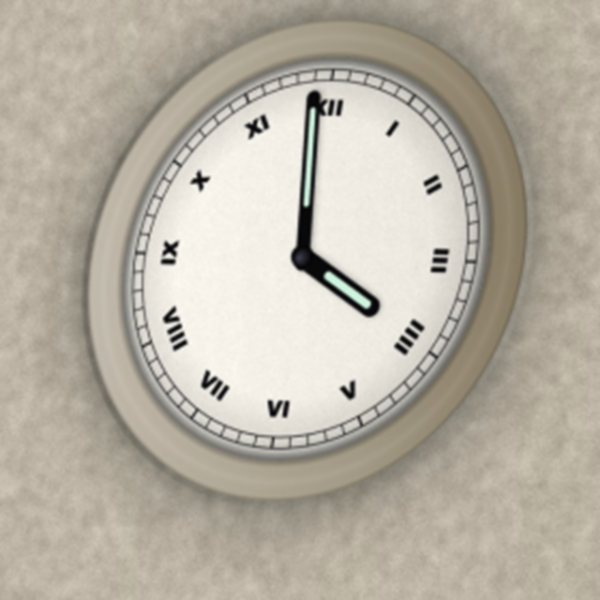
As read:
3,59
